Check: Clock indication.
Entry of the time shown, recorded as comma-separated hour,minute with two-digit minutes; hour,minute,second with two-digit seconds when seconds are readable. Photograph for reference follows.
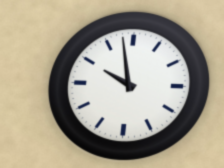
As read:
9,58
